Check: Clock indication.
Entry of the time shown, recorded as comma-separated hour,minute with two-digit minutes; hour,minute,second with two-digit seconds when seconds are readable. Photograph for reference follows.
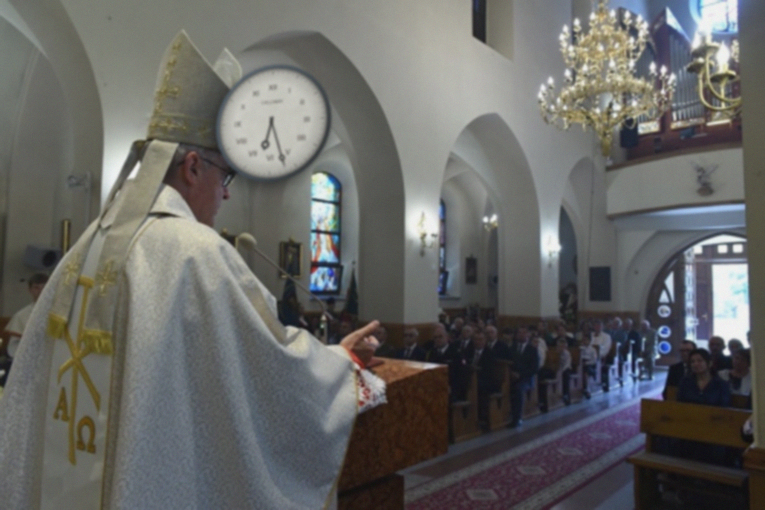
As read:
6,27
